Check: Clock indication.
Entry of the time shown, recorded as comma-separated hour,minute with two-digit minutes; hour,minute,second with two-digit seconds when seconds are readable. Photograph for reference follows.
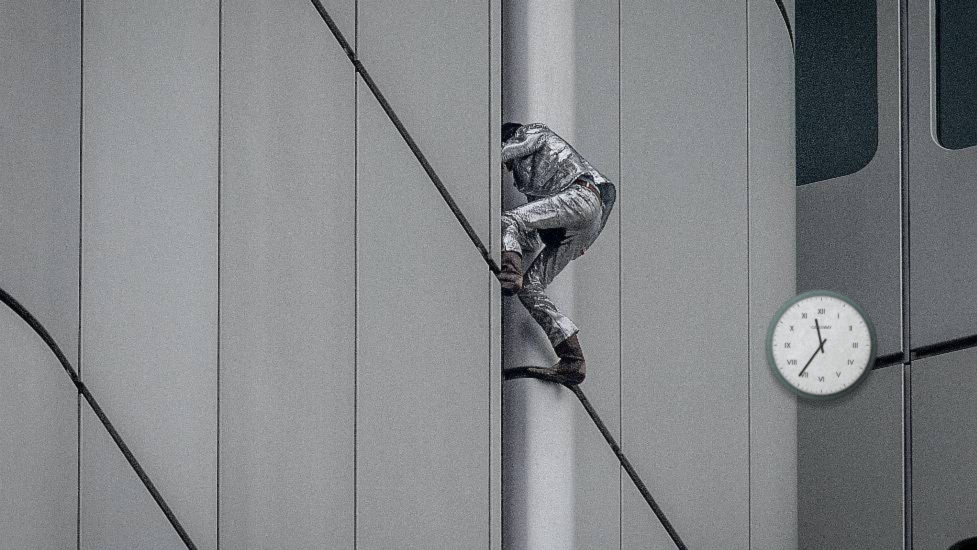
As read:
11,36
